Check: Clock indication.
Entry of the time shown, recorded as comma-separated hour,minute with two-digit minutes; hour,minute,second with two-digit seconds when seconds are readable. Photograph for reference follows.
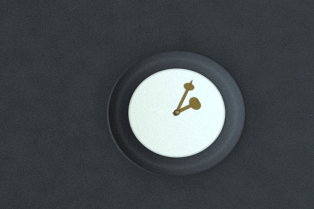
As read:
2,04
